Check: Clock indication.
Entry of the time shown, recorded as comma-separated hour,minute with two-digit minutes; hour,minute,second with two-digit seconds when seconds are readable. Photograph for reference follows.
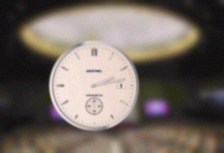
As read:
2,13
